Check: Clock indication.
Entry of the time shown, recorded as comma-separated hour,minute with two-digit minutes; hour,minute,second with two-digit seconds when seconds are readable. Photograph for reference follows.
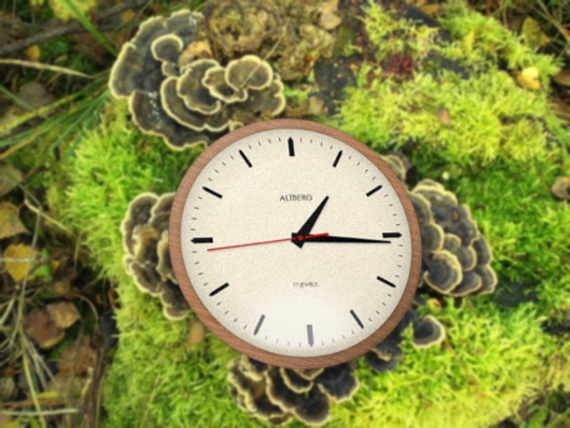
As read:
1,15,44
